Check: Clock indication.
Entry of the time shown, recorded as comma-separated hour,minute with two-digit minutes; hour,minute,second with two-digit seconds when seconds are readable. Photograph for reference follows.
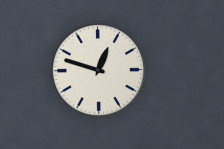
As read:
12,48
